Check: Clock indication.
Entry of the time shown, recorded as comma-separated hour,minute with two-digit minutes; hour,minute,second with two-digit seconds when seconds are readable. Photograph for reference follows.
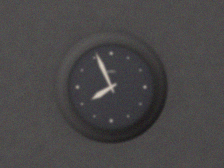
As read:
7,56
